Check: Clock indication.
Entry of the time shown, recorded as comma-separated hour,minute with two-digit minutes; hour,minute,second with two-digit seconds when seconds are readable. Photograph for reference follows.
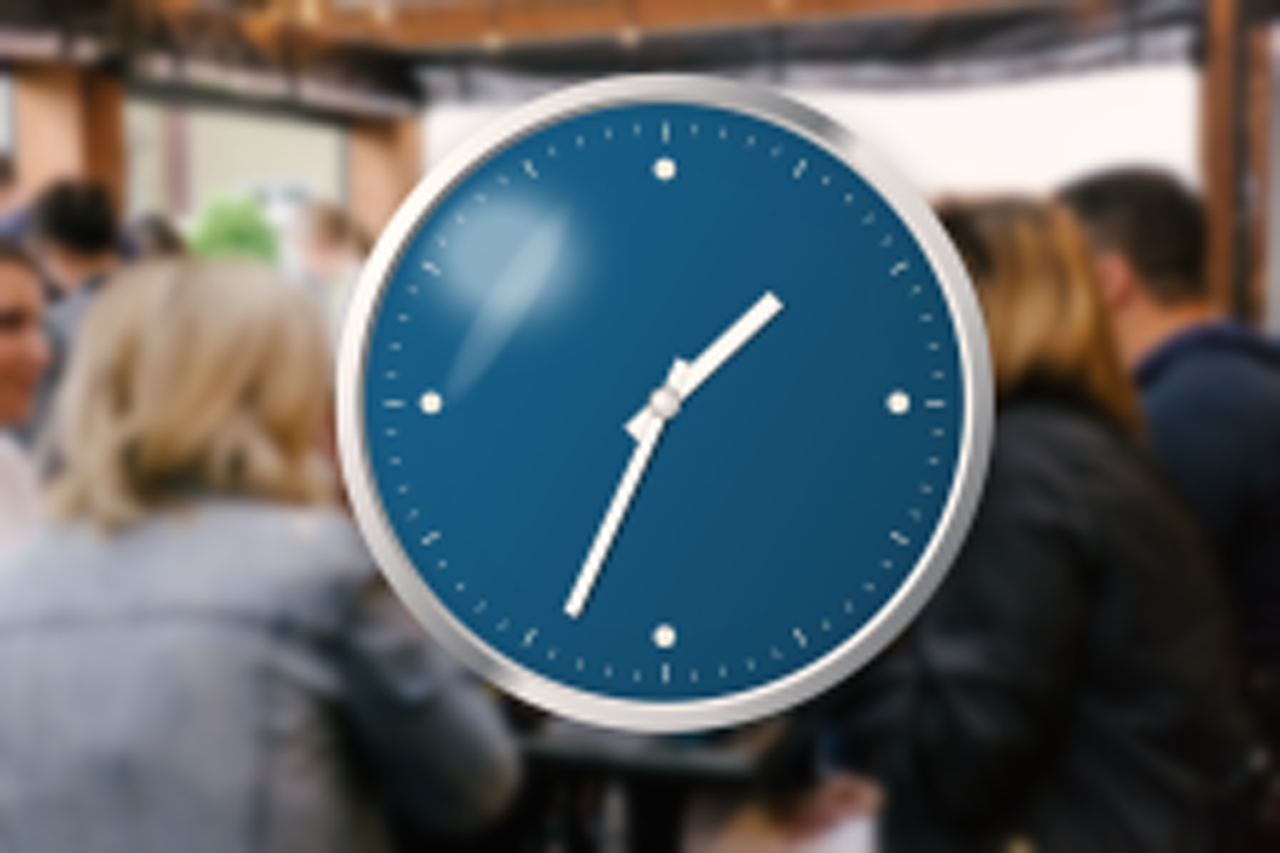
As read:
1,34
